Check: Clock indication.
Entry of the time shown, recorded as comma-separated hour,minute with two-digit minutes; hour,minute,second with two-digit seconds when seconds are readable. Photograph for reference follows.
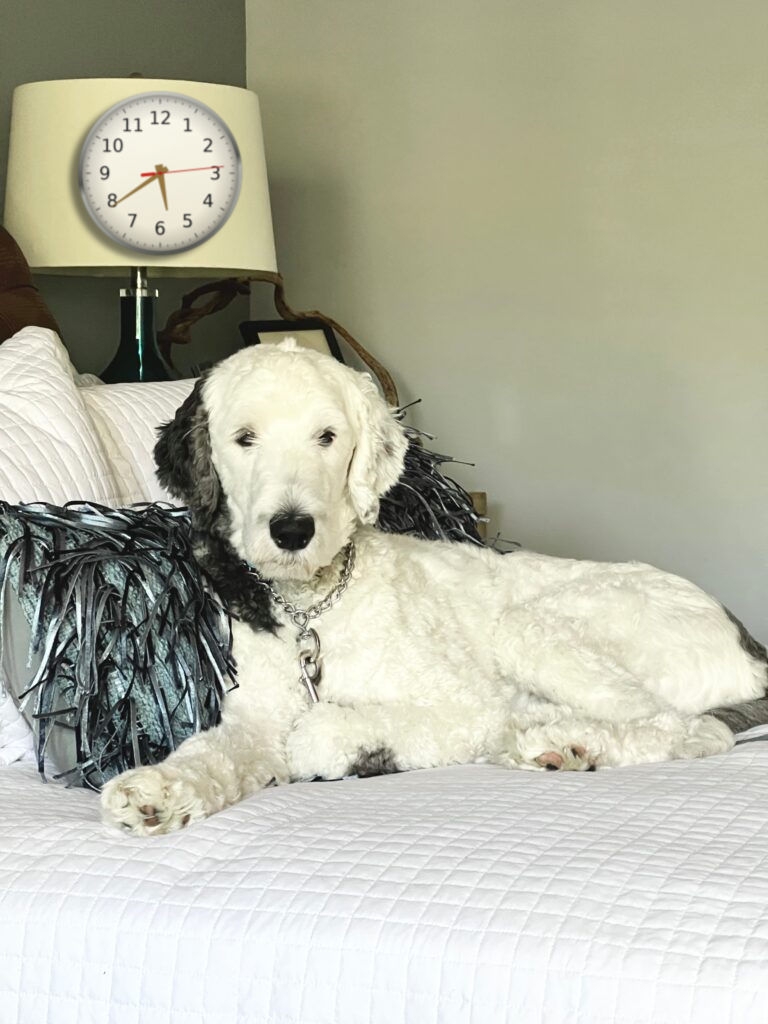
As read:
5,39,14
